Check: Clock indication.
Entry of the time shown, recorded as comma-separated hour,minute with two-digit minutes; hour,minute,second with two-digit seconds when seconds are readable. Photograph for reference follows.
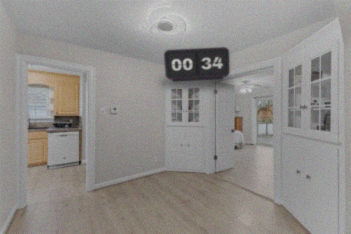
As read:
0,34
